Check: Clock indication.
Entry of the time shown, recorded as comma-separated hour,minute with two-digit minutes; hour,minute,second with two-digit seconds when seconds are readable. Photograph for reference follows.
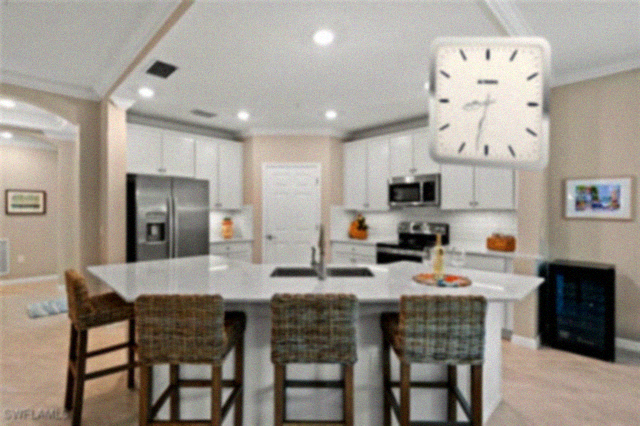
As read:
8,32
